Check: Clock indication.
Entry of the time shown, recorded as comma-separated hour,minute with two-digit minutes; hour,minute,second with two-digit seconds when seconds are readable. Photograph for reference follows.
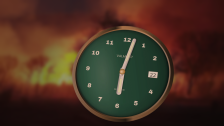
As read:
6,02
